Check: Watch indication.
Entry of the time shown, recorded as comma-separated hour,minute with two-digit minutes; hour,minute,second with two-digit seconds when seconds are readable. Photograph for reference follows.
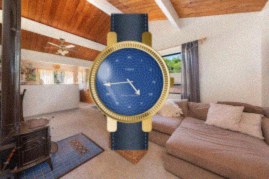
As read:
4,44
